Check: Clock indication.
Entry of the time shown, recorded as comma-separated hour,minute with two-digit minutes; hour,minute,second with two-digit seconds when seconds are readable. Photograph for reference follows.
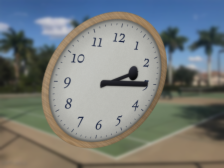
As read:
2,15
